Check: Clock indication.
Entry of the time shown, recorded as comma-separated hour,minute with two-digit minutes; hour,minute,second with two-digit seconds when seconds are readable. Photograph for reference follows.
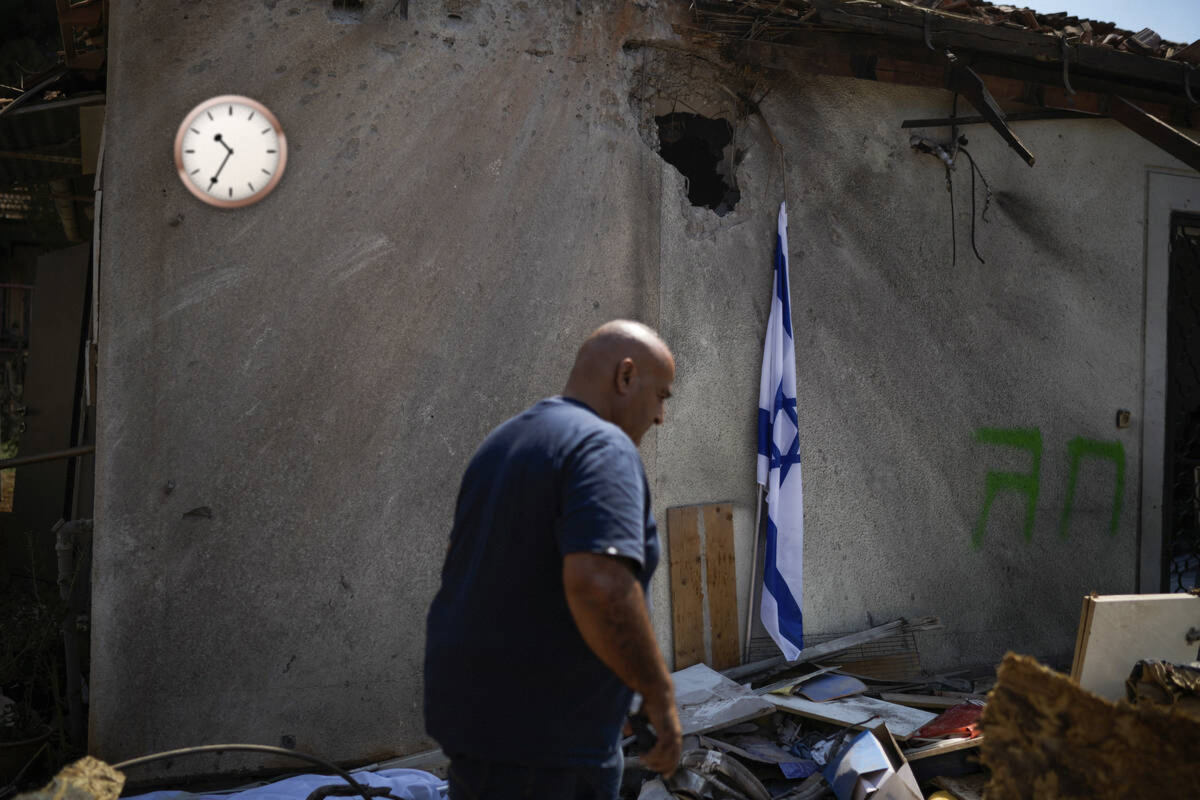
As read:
10,35
